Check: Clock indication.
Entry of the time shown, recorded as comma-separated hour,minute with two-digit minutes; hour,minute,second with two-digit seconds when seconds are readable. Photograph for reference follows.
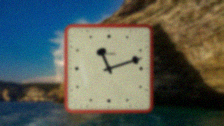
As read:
11,12
